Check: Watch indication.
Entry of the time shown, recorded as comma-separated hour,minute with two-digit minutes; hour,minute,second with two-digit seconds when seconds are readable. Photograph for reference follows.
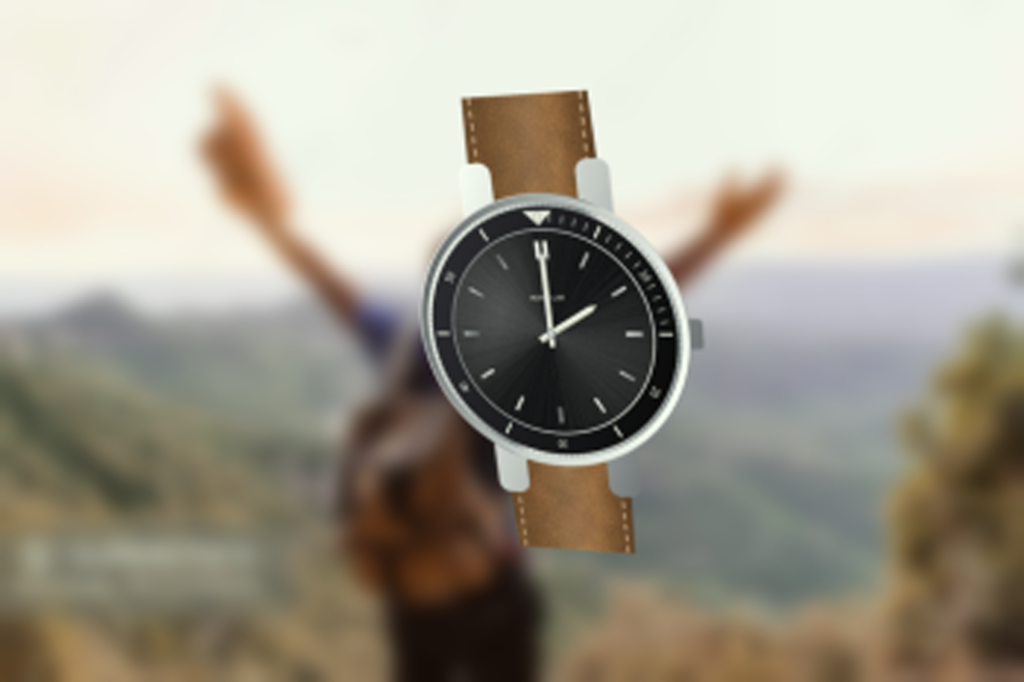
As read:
2,00
